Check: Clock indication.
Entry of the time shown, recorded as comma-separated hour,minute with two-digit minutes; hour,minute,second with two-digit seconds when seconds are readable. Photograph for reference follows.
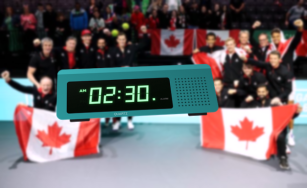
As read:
2,30
